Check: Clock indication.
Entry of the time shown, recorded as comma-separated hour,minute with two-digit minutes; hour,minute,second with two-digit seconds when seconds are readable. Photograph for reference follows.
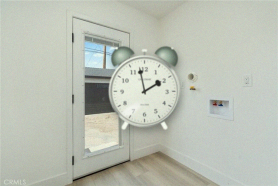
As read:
1,58
